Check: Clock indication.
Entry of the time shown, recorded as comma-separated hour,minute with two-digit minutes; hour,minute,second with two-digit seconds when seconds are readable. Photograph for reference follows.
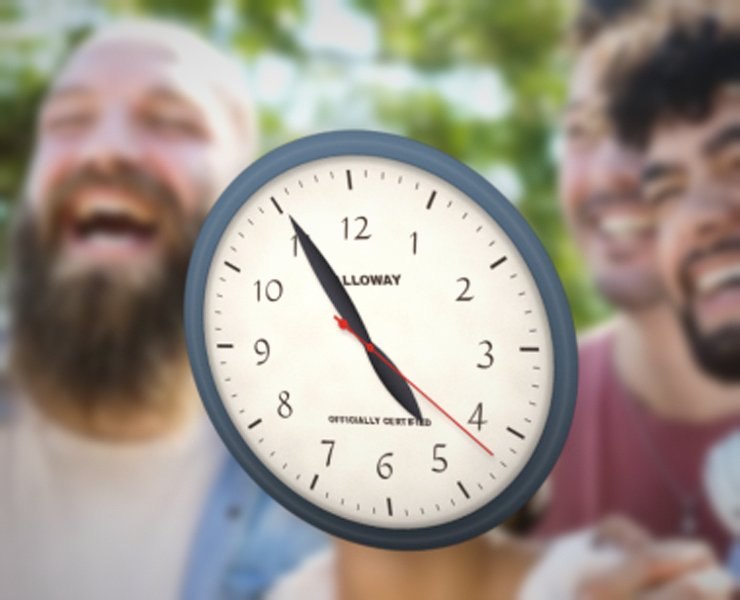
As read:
4,55,22
